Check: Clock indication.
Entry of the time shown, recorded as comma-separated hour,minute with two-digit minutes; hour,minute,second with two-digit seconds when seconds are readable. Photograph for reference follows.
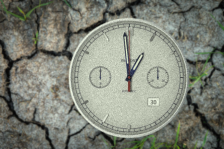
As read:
12,59
